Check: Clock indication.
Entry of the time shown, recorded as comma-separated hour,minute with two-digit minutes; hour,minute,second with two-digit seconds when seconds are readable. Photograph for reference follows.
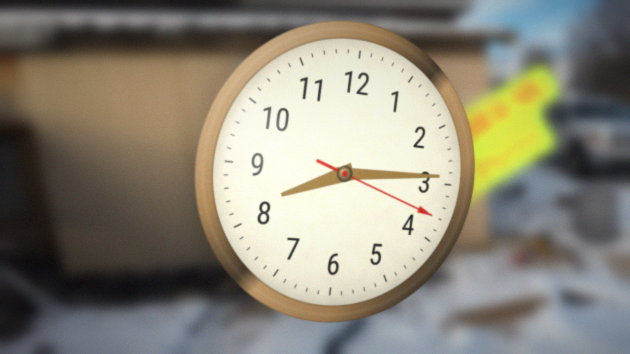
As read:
8,14,18
